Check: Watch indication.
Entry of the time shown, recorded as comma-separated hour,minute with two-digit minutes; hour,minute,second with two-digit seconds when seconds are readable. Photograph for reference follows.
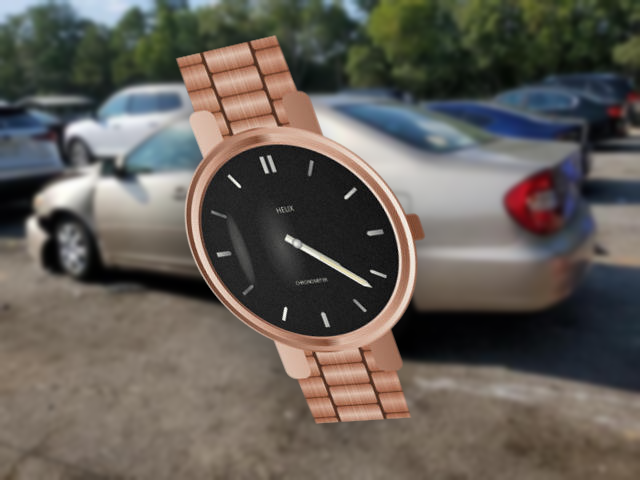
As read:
4,22
